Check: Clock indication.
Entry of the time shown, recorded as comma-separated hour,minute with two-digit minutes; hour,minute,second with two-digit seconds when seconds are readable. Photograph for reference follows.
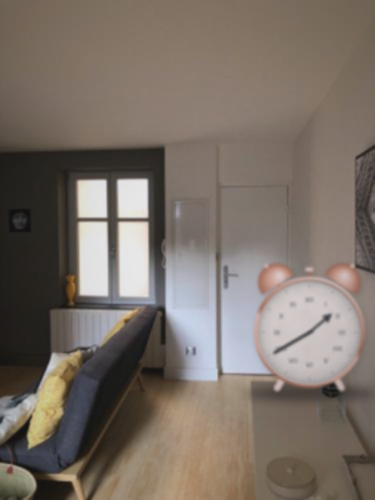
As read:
1,40
